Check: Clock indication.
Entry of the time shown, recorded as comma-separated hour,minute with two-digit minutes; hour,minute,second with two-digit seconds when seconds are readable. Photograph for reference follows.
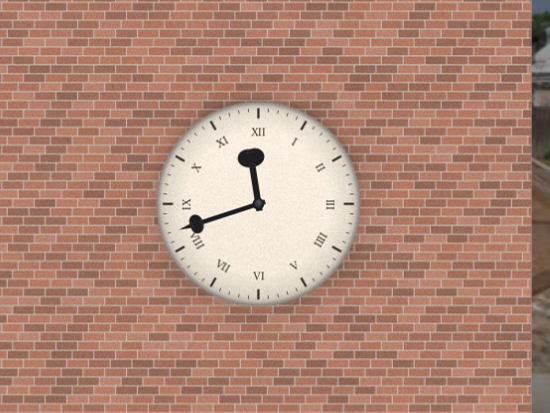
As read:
11,42
